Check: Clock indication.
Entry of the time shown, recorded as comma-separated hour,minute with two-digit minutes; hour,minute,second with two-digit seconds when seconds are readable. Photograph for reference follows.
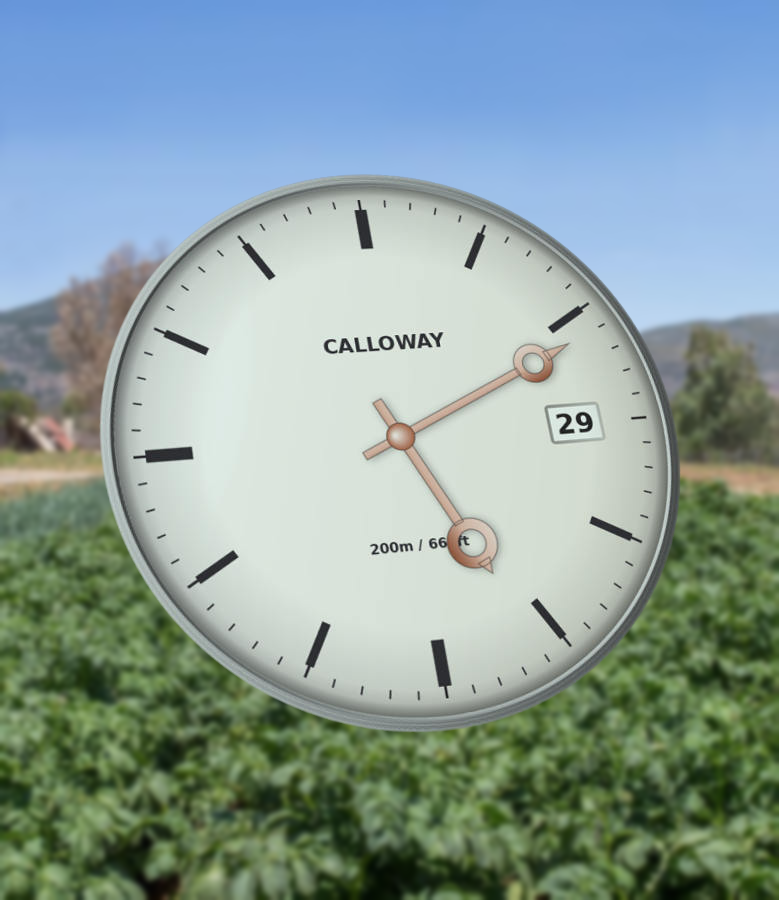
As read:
5,11
